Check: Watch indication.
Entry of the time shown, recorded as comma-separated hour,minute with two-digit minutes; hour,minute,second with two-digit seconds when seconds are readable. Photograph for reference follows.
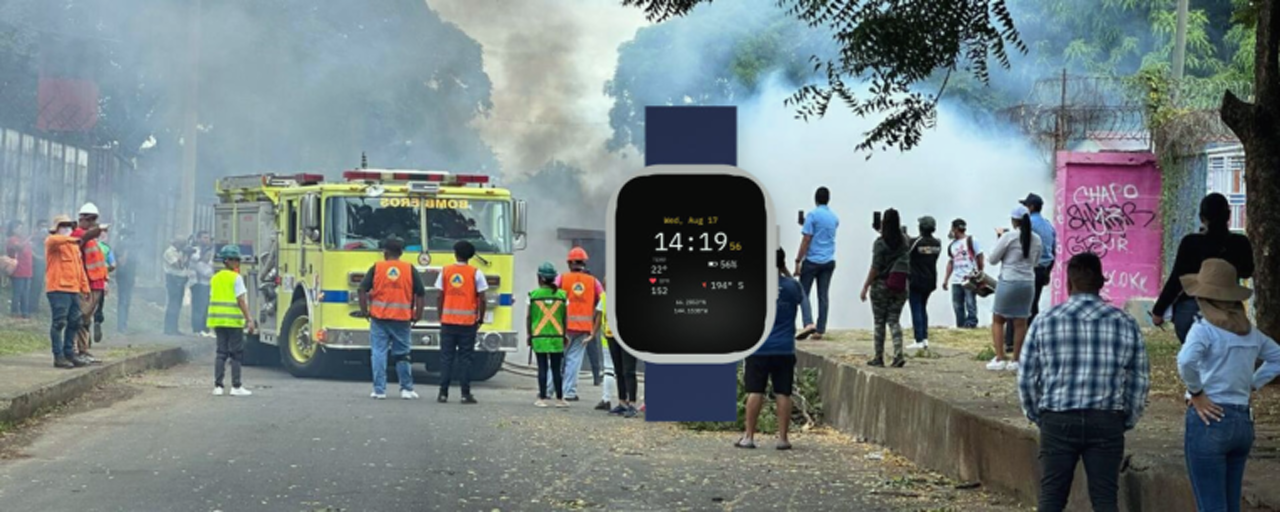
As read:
14,19
